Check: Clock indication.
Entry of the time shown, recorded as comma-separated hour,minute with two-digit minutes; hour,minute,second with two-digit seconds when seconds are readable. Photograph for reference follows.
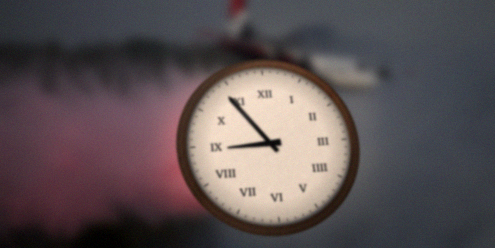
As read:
8,54
